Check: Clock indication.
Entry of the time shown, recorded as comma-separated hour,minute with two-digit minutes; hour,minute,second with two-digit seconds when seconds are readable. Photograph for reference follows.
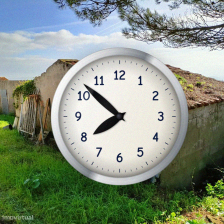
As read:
7,52
